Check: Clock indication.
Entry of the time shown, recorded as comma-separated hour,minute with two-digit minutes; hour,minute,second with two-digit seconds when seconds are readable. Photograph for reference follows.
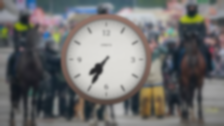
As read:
7,35
